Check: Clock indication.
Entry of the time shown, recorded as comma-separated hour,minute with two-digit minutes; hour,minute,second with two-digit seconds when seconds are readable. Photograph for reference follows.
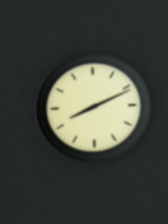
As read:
8,11
